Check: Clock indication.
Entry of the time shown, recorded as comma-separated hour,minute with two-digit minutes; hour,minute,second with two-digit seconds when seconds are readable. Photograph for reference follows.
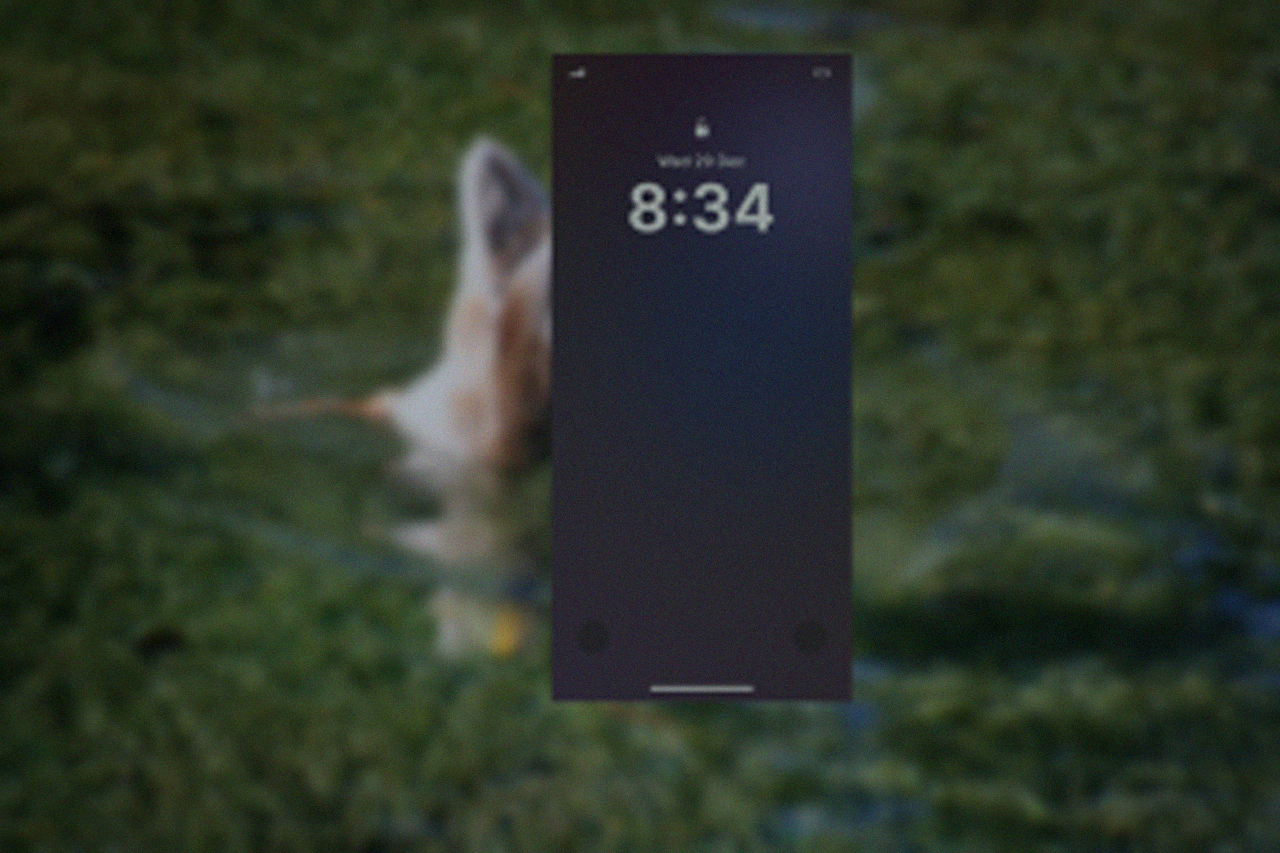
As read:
8,34
